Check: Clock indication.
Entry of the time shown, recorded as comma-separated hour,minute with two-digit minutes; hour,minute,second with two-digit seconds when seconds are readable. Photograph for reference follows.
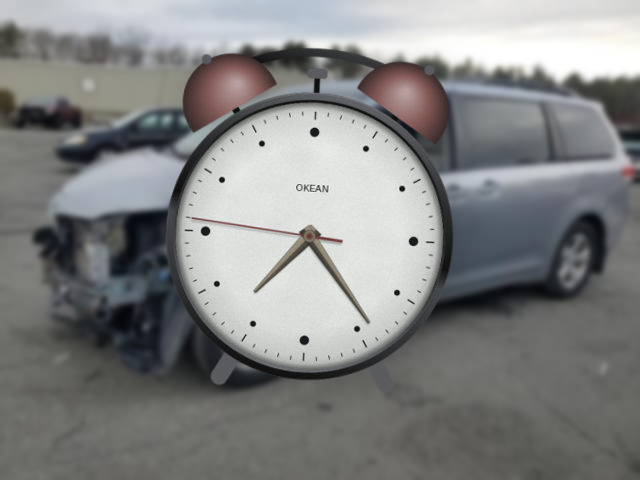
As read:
7,23,46
